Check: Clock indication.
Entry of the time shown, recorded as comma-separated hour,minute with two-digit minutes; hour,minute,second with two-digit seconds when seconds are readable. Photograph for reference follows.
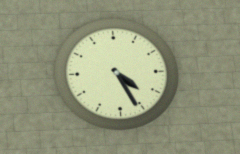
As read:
4,26
